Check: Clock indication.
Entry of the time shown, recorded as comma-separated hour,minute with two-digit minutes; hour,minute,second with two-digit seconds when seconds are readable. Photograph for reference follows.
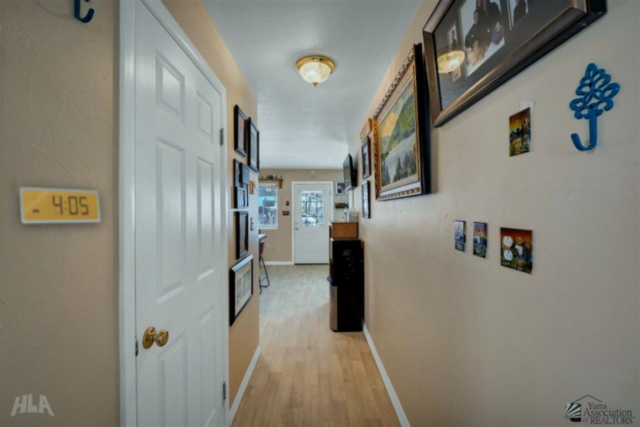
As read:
4,05
